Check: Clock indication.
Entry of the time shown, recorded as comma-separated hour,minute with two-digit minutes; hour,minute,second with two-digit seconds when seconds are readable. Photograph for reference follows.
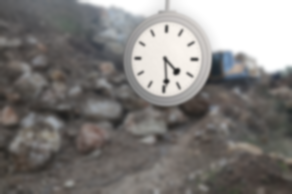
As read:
4,29
